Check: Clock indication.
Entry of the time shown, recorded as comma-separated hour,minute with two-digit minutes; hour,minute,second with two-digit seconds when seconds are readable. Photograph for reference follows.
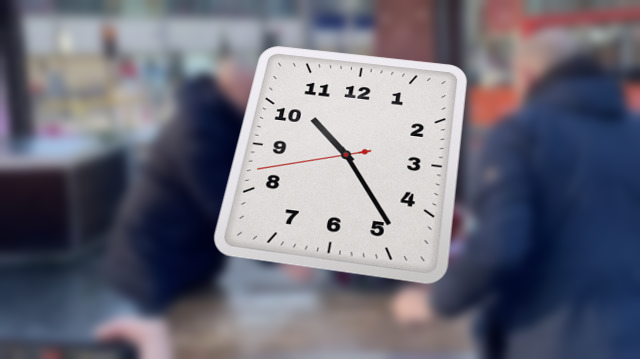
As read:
10,23,42
